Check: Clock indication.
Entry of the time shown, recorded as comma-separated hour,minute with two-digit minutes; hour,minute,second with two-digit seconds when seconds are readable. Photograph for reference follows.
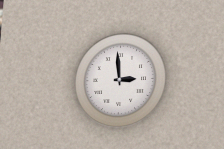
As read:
2,59
